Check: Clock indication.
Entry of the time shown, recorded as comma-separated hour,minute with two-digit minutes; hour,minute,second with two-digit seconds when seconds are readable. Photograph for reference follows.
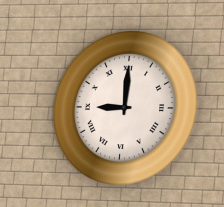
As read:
9,00
